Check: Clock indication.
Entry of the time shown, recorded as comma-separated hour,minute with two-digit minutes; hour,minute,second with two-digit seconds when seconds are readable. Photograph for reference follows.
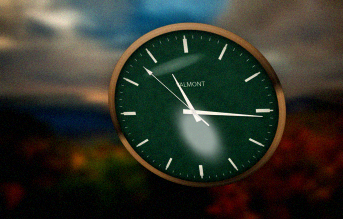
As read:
11,15,53
